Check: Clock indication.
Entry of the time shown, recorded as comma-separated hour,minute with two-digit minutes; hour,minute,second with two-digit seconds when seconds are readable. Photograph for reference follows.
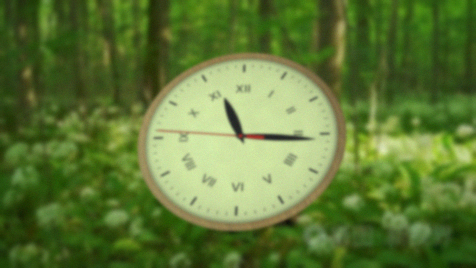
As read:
11,15,46
